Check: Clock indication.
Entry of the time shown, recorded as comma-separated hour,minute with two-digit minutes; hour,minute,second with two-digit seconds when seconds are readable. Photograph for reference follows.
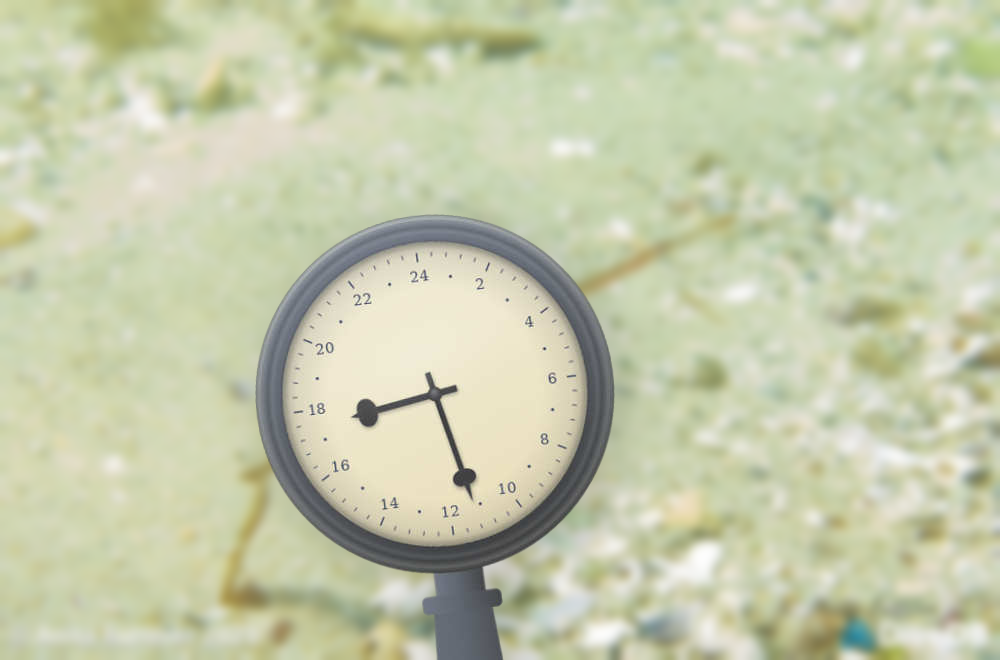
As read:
17,28
